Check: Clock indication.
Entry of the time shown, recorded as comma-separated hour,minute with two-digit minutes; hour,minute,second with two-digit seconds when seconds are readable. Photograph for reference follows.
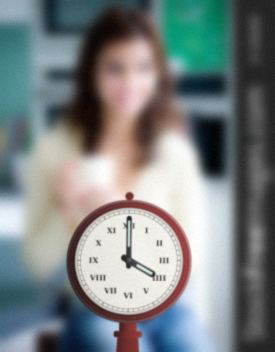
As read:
4,00
